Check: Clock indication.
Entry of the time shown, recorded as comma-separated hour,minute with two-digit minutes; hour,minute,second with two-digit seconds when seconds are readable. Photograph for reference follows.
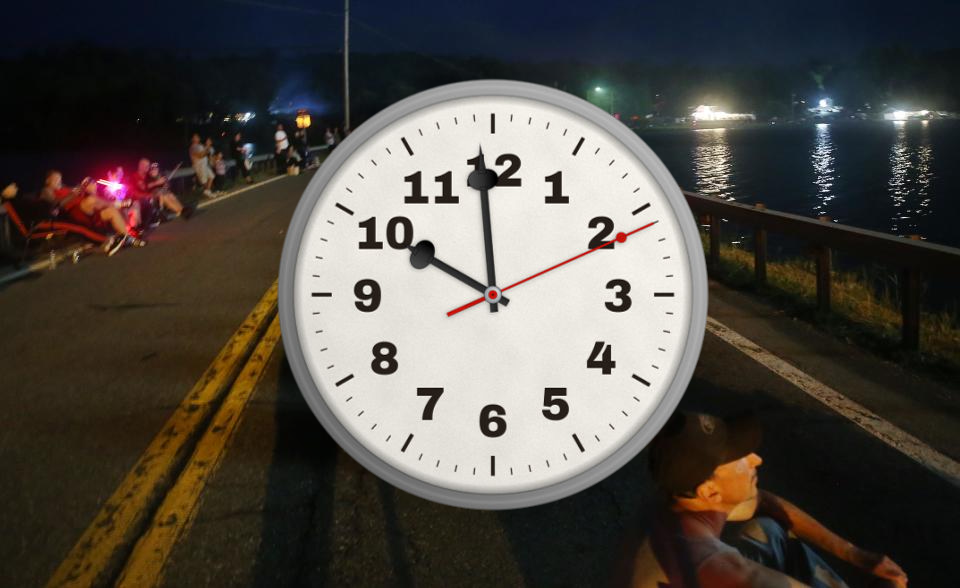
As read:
9,59,11
